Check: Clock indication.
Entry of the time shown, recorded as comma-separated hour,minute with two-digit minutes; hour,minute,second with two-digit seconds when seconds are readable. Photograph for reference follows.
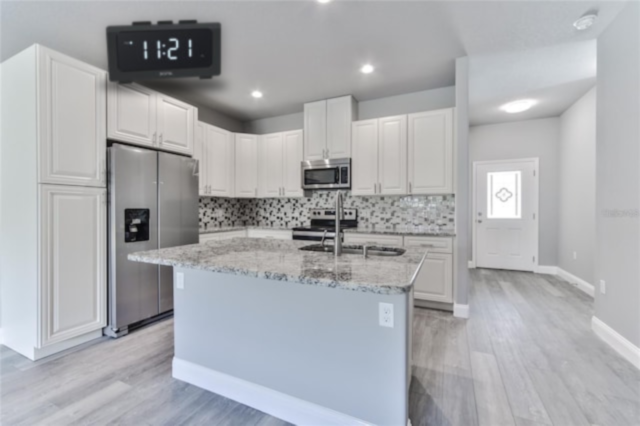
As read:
11,21
